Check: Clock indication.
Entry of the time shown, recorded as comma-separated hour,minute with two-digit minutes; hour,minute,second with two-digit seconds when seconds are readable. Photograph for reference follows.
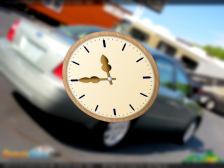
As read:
11,45
